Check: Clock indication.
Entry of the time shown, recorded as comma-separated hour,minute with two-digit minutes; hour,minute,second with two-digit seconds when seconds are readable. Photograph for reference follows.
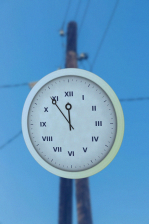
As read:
11,54
